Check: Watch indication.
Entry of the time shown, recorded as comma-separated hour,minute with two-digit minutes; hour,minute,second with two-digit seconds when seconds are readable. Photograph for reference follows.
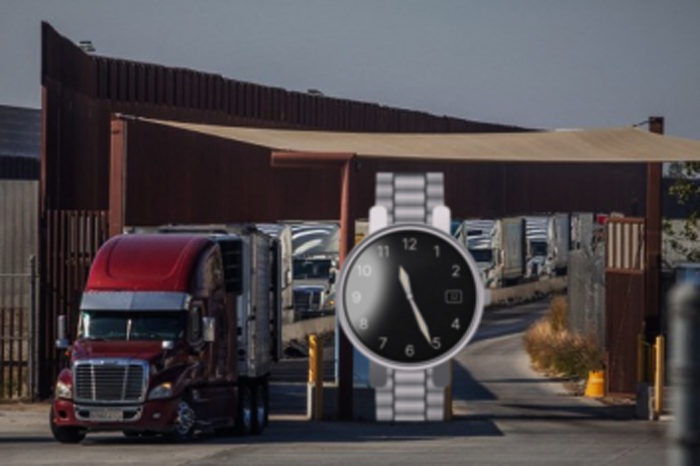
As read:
11,26
